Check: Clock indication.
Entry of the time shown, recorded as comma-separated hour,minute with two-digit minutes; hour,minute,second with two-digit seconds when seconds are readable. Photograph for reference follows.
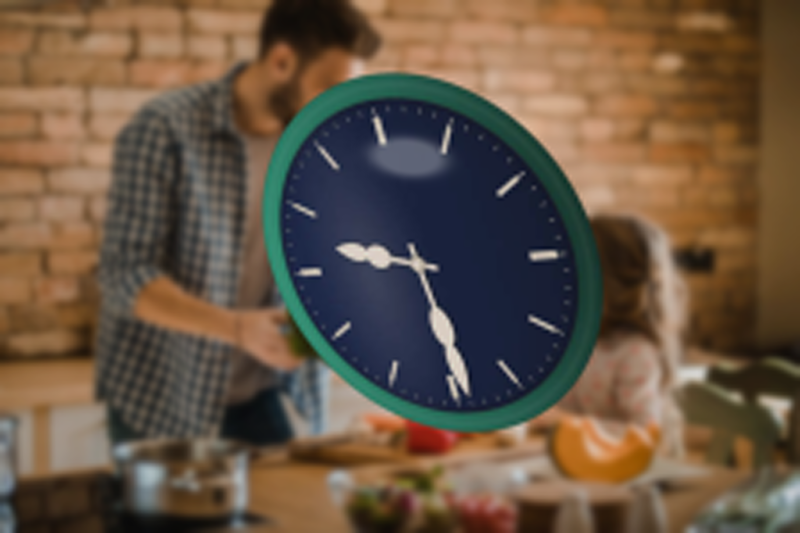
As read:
9,29
